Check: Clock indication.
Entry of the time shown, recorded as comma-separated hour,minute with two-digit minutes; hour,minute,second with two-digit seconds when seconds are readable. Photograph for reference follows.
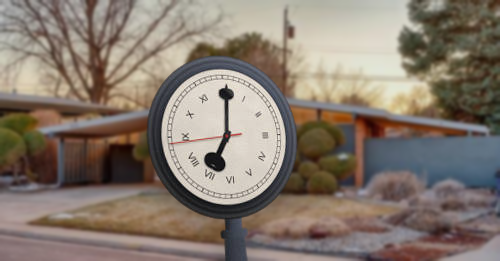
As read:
7,00,44
